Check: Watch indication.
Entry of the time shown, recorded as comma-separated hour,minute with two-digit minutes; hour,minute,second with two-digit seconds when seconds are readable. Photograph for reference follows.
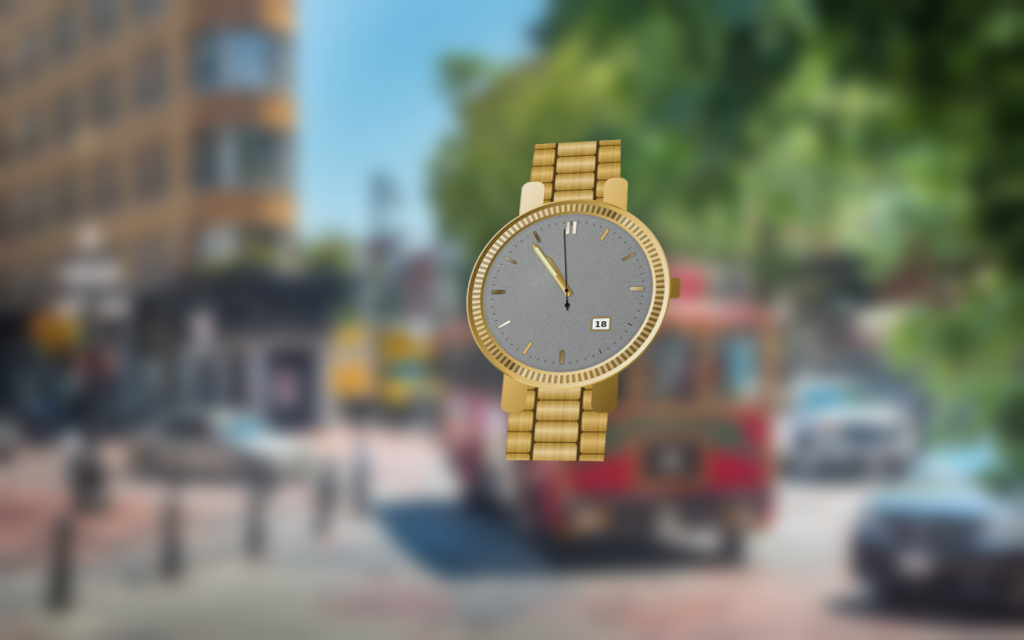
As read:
10,53,59
